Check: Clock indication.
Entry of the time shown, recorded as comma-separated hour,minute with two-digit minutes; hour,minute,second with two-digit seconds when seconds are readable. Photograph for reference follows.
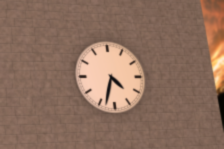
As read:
4,33
